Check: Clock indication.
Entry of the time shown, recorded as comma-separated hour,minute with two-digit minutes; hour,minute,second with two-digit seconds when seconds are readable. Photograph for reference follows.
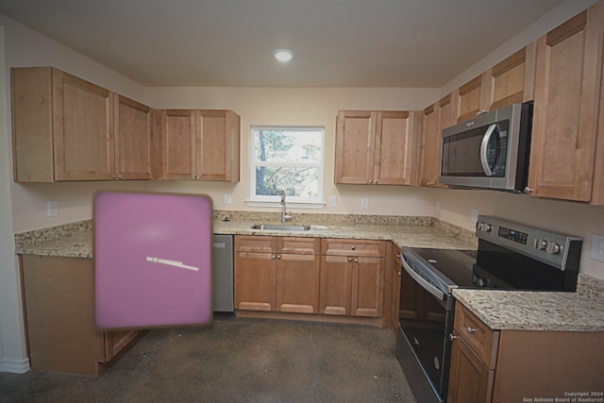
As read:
3,17
